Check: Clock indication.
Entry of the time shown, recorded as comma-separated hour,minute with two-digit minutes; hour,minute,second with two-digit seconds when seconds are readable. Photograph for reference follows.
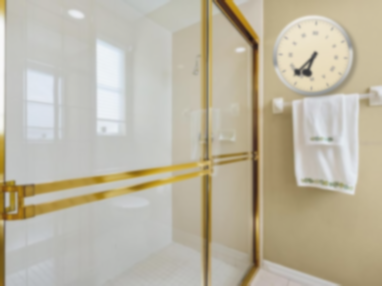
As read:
6,37
